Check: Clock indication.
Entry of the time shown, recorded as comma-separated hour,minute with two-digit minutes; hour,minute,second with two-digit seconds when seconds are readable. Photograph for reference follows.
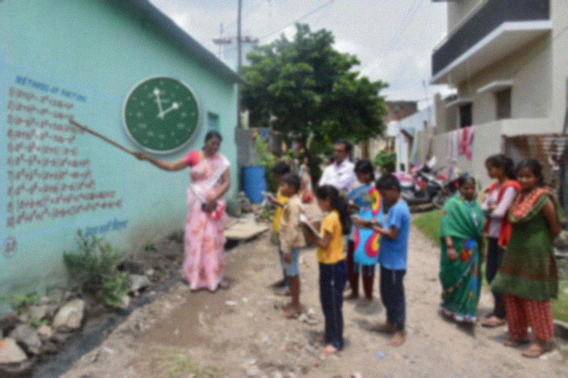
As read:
1,58
